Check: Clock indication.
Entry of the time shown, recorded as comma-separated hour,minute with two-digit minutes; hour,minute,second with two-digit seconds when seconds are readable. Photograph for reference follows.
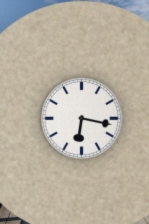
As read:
6,17
